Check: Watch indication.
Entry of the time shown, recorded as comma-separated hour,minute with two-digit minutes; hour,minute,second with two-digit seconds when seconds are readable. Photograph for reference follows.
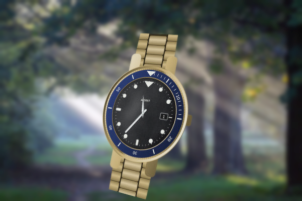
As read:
11,36
